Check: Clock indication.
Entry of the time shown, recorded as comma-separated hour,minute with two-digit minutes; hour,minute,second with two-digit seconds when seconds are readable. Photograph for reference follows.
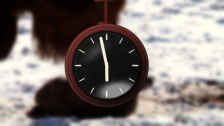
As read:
5,58
